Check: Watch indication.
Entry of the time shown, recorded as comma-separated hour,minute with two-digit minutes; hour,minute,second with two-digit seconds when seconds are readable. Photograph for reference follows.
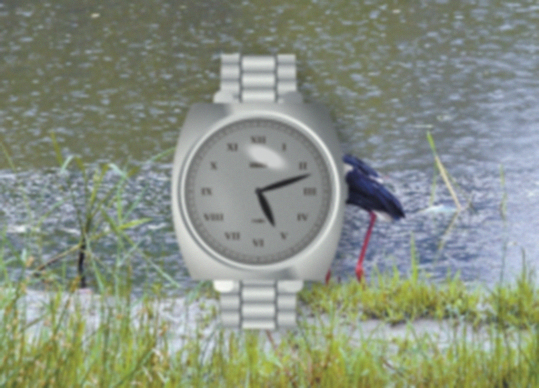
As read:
5,12
